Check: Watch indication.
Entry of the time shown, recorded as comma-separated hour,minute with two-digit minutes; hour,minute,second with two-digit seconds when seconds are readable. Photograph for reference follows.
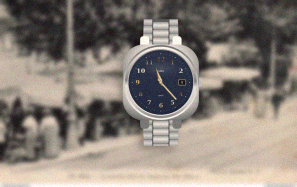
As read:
11,23
